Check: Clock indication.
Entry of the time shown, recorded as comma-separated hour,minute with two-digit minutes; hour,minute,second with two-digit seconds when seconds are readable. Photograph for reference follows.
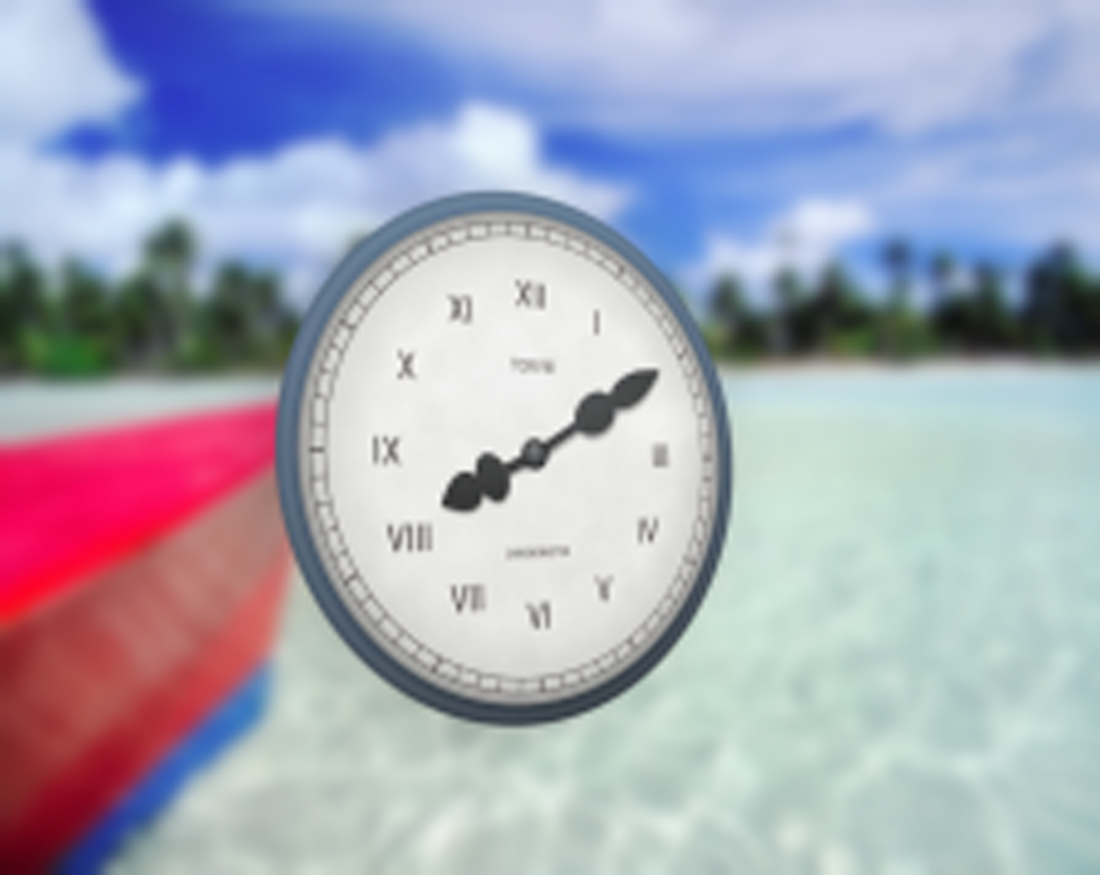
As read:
8,10
